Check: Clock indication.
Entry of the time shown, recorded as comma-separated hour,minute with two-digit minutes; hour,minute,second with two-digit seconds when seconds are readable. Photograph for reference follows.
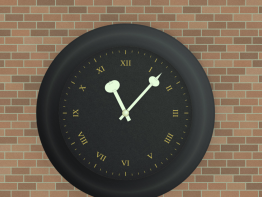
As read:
11,07
